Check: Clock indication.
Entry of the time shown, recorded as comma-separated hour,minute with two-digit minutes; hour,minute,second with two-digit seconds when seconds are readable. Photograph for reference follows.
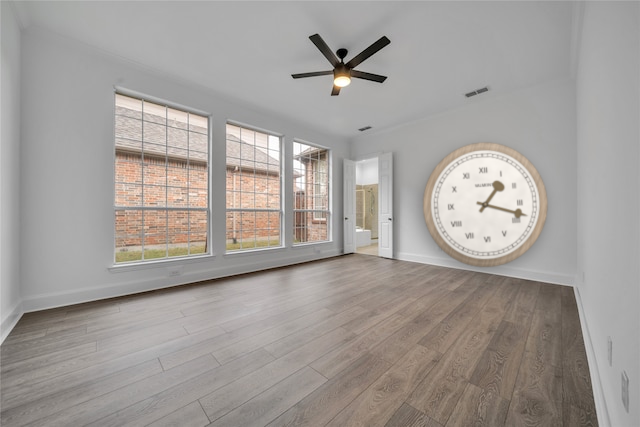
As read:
1,18
